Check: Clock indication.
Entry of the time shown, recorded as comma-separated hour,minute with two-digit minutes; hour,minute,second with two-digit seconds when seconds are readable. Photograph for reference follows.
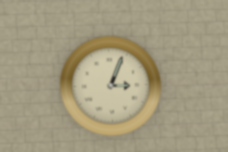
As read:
3,04
